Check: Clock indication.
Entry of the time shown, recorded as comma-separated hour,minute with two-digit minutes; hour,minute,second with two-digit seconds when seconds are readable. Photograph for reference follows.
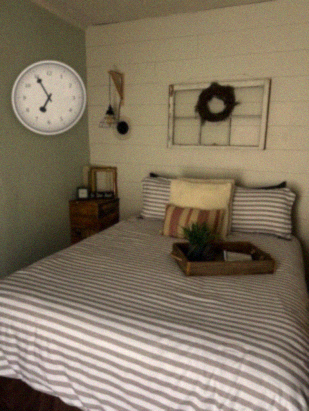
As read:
6,55
